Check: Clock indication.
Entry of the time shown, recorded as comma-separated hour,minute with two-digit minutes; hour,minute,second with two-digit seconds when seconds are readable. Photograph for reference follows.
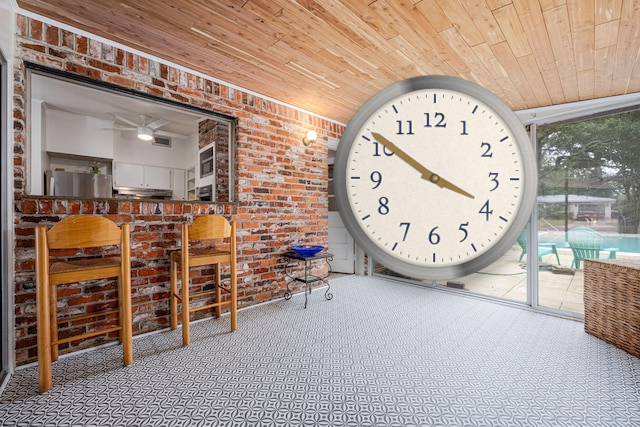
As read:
3,51
